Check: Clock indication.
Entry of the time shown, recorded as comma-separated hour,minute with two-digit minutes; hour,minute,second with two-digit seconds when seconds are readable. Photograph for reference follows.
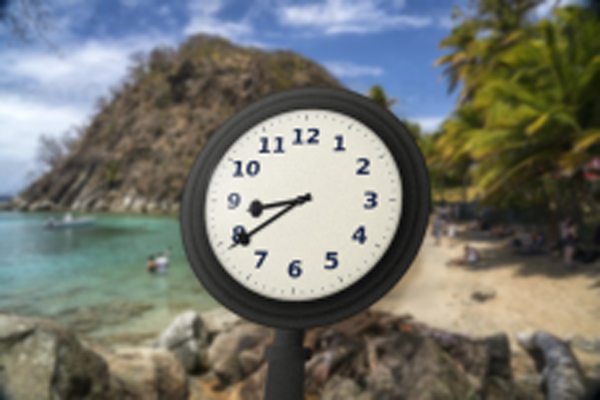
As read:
8,39
